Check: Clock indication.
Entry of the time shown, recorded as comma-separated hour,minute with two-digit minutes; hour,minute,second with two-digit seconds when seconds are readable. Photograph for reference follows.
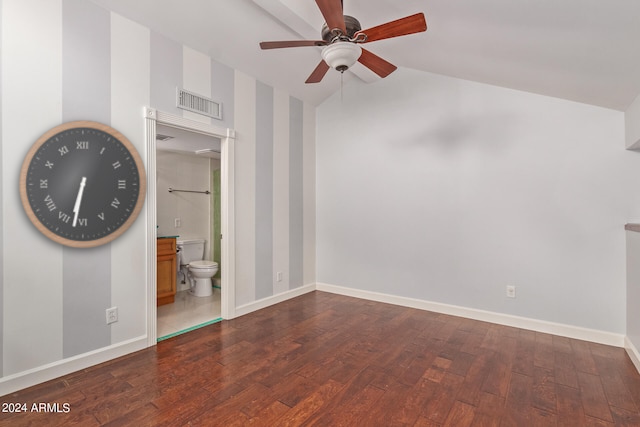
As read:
6,32
